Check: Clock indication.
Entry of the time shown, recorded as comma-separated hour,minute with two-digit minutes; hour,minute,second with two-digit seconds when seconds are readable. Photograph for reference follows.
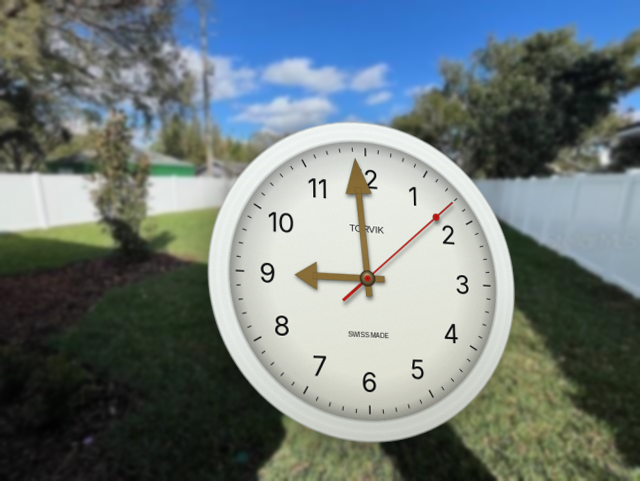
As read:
8,59,08
